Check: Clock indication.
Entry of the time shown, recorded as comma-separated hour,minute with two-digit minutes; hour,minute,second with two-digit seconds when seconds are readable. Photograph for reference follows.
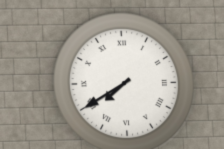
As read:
7,40
